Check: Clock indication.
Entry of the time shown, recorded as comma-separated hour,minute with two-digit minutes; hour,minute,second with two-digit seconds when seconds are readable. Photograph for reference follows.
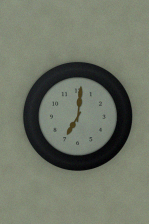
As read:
7,01
